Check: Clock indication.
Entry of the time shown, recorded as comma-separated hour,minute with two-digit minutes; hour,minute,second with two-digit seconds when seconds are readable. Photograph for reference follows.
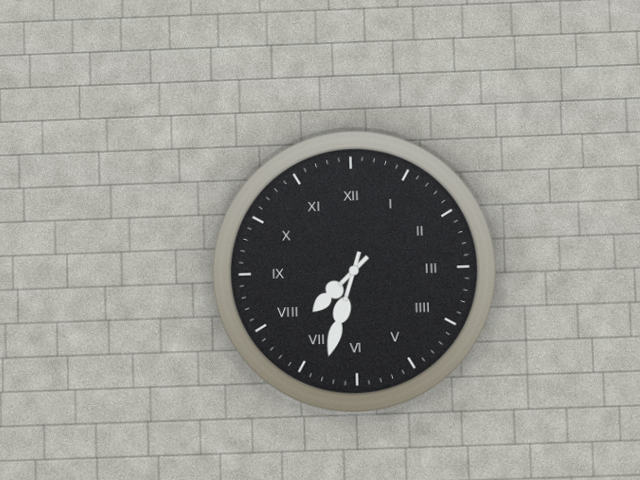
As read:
7,33
